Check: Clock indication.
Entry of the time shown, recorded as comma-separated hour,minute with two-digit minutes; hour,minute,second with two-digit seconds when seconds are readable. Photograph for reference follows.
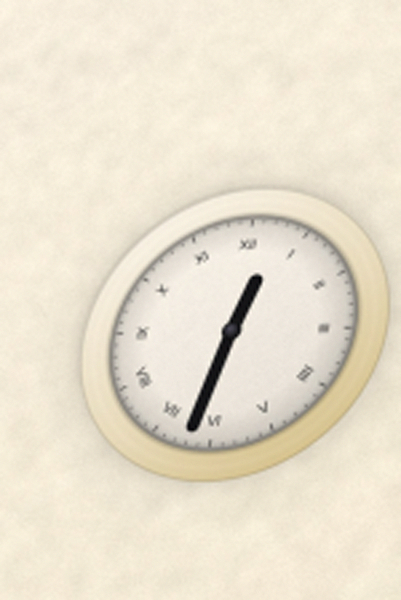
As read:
12,32
